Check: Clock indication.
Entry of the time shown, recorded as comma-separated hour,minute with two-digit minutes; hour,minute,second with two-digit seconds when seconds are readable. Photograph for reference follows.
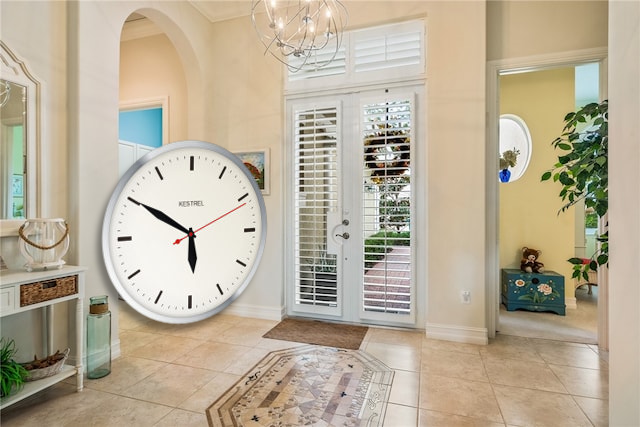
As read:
5,50,11
